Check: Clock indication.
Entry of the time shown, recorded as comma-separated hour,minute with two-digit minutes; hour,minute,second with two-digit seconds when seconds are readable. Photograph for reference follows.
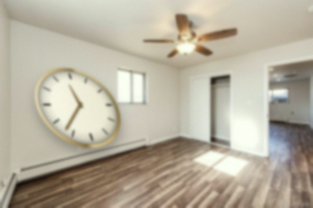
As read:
11,37
